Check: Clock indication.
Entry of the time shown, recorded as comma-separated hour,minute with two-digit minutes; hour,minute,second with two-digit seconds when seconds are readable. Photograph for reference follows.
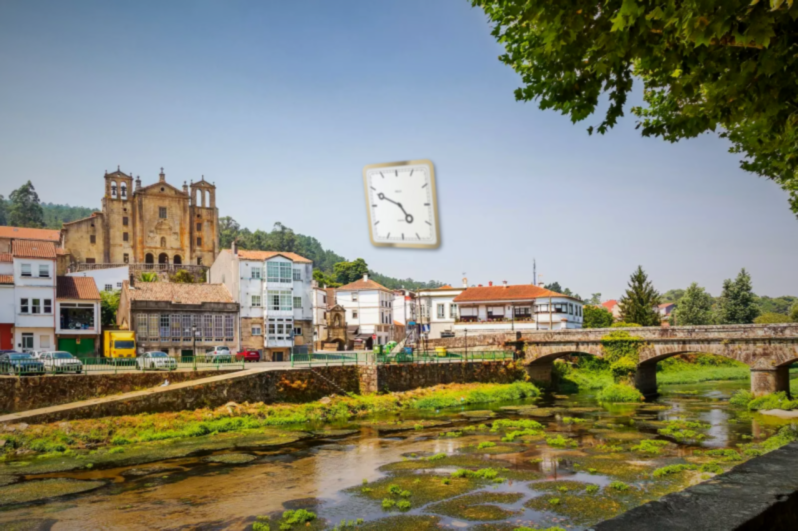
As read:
4,49
